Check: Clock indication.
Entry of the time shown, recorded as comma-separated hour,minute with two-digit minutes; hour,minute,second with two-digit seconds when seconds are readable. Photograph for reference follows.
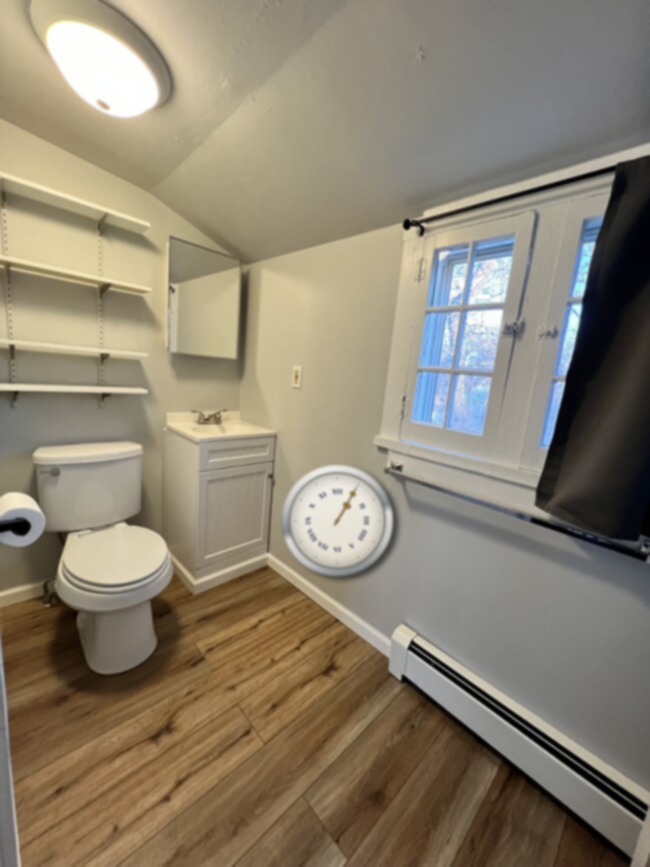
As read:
1,05
